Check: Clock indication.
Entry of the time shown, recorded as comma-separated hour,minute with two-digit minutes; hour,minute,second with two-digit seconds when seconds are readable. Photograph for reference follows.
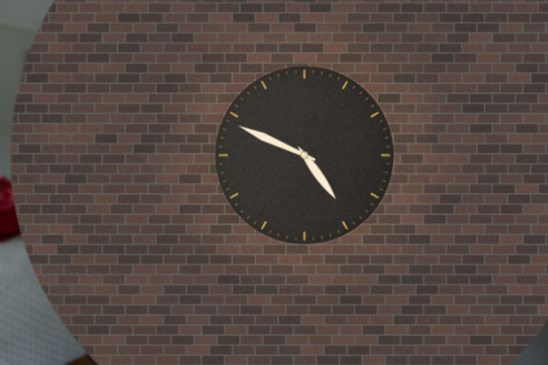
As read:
4,49
